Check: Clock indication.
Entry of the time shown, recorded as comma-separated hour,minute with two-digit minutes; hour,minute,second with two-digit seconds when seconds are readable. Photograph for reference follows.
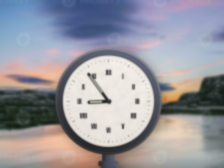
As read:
8,54
